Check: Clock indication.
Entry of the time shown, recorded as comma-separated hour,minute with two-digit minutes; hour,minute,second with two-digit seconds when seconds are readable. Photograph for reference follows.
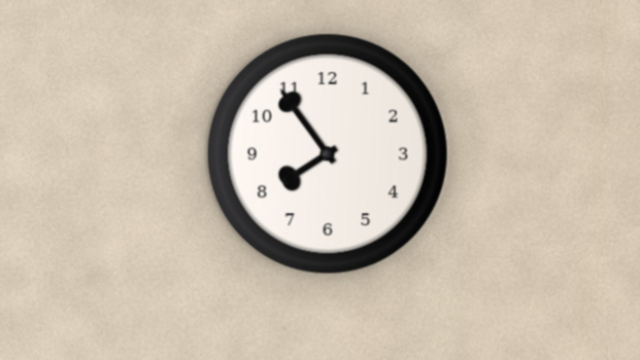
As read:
7,54
